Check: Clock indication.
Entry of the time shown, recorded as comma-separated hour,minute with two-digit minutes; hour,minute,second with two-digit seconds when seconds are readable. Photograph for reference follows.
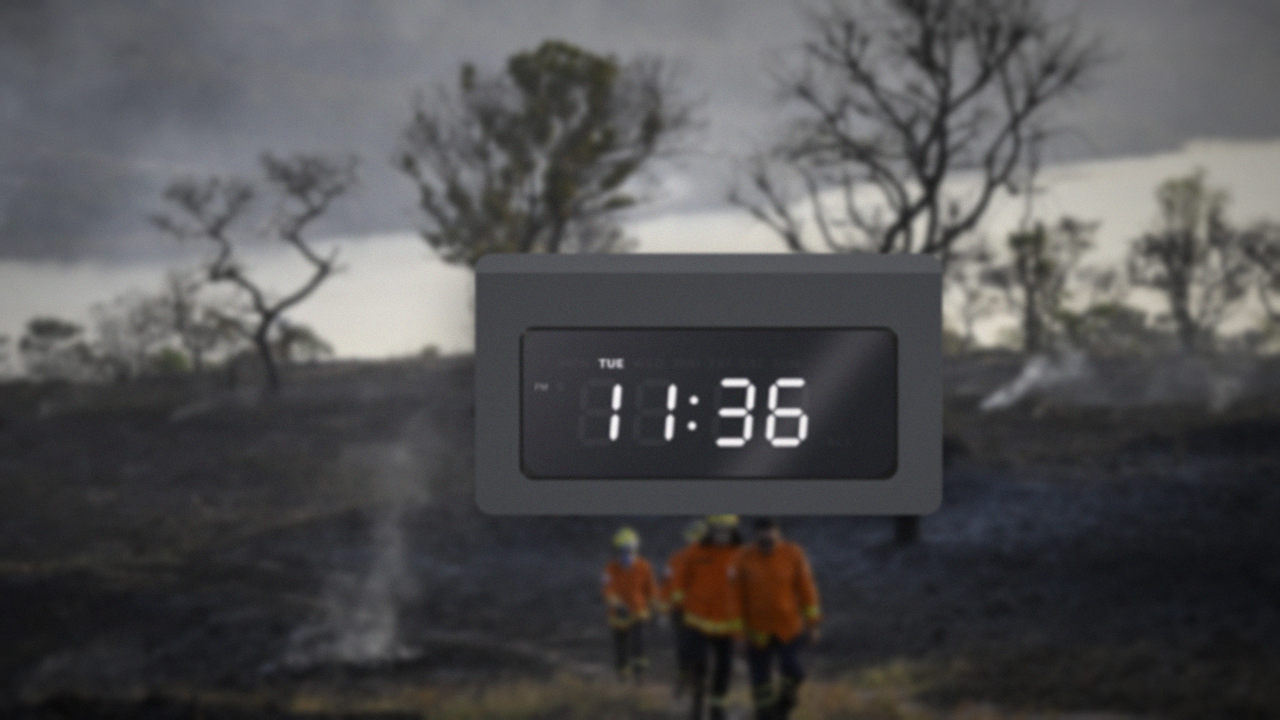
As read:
11,36
